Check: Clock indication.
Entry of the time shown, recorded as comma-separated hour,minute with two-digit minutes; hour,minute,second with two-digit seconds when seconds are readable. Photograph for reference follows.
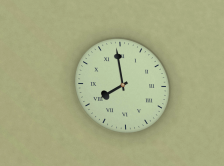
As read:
7,59
